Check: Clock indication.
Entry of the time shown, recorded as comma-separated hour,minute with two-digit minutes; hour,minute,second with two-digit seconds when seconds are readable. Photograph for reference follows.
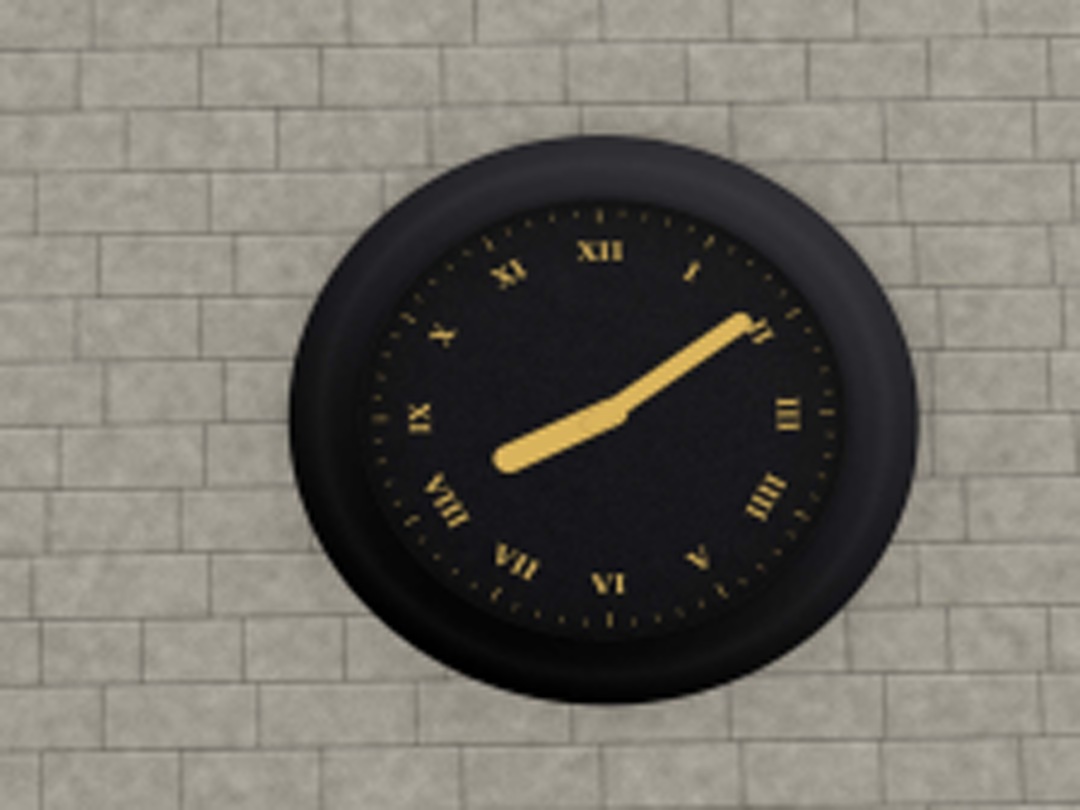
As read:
8,09
